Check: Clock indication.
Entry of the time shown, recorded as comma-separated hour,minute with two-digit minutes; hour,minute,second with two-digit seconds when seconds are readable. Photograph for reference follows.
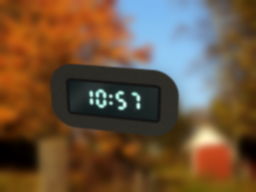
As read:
10,57
